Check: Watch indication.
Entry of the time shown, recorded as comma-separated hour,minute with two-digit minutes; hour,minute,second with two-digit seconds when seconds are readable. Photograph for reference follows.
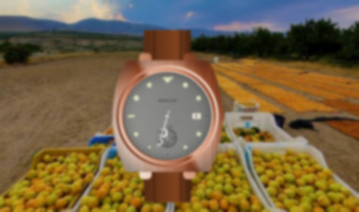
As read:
6,33
